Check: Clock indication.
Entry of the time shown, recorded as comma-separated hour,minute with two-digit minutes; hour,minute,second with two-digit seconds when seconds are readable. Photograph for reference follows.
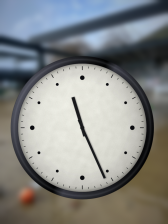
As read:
11,26
